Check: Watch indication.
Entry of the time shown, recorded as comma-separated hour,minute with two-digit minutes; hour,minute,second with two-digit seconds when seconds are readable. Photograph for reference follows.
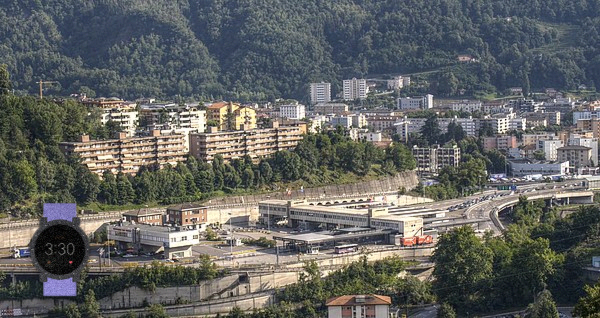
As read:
3,30
